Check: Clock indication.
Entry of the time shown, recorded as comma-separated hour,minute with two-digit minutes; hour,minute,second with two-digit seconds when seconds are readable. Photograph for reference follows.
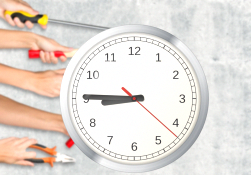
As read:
8,45,22
